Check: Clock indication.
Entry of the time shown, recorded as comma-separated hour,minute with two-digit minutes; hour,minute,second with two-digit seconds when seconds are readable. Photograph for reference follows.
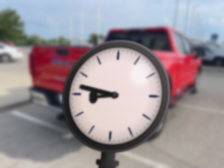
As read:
8,47
